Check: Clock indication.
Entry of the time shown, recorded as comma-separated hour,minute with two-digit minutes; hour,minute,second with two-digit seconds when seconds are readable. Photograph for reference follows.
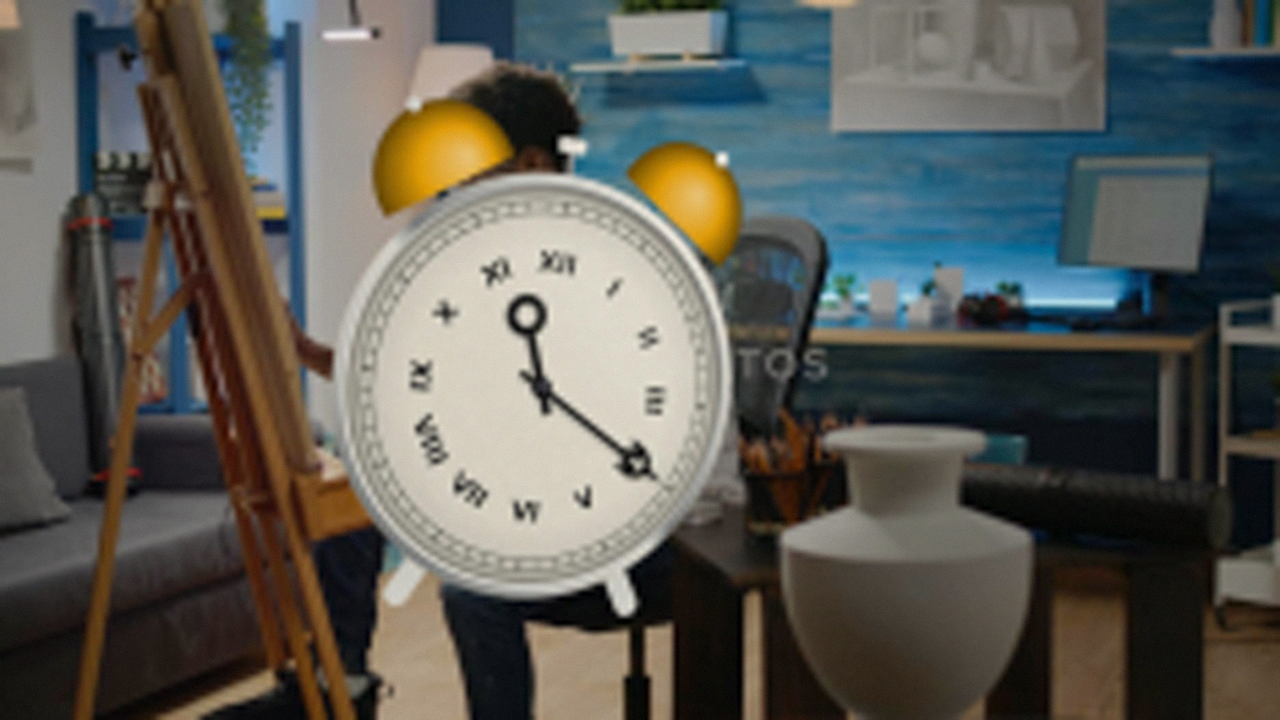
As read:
11,20
